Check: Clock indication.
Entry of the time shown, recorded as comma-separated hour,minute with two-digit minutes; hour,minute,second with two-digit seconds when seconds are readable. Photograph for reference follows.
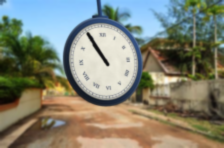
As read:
10,55
